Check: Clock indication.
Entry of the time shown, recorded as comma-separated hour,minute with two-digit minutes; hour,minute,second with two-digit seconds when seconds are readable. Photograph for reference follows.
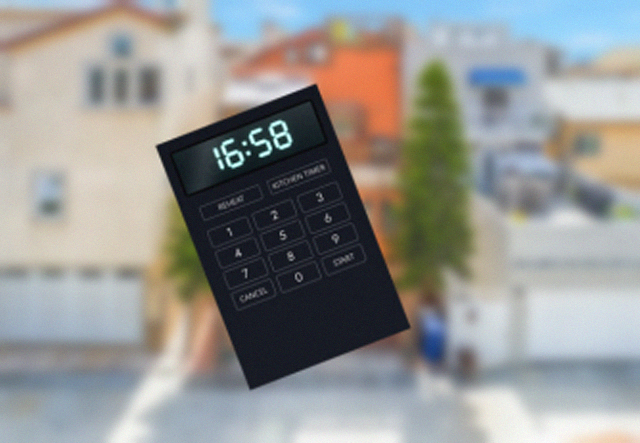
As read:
16,58
